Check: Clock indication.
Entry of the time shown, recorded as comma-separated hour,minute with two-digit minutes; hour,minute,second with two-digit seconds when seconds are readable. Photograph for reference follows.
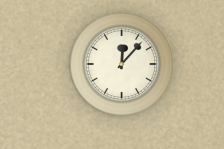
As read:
12,07
